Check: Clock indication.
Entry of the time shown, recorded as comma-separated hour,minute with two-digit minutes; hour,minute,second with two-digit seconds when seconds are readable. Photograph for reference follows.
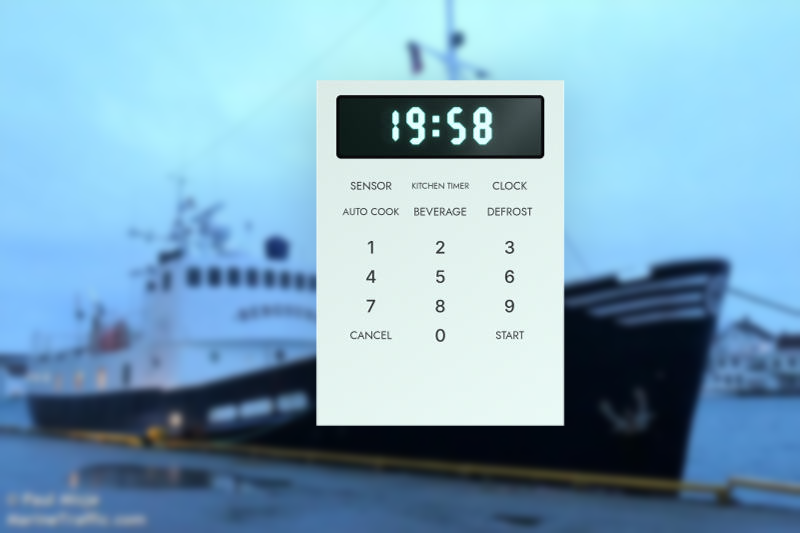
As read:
19,58
